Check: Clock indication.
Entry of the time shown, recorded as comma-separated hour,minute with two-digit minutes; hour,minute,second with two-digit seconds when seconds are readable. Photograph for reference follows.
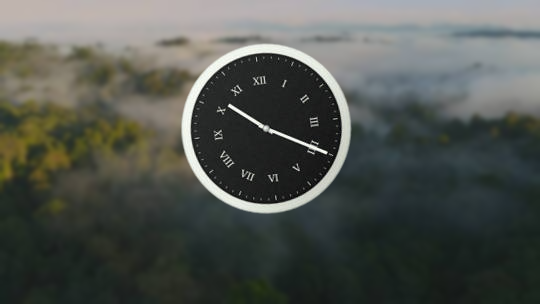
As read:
10,20
